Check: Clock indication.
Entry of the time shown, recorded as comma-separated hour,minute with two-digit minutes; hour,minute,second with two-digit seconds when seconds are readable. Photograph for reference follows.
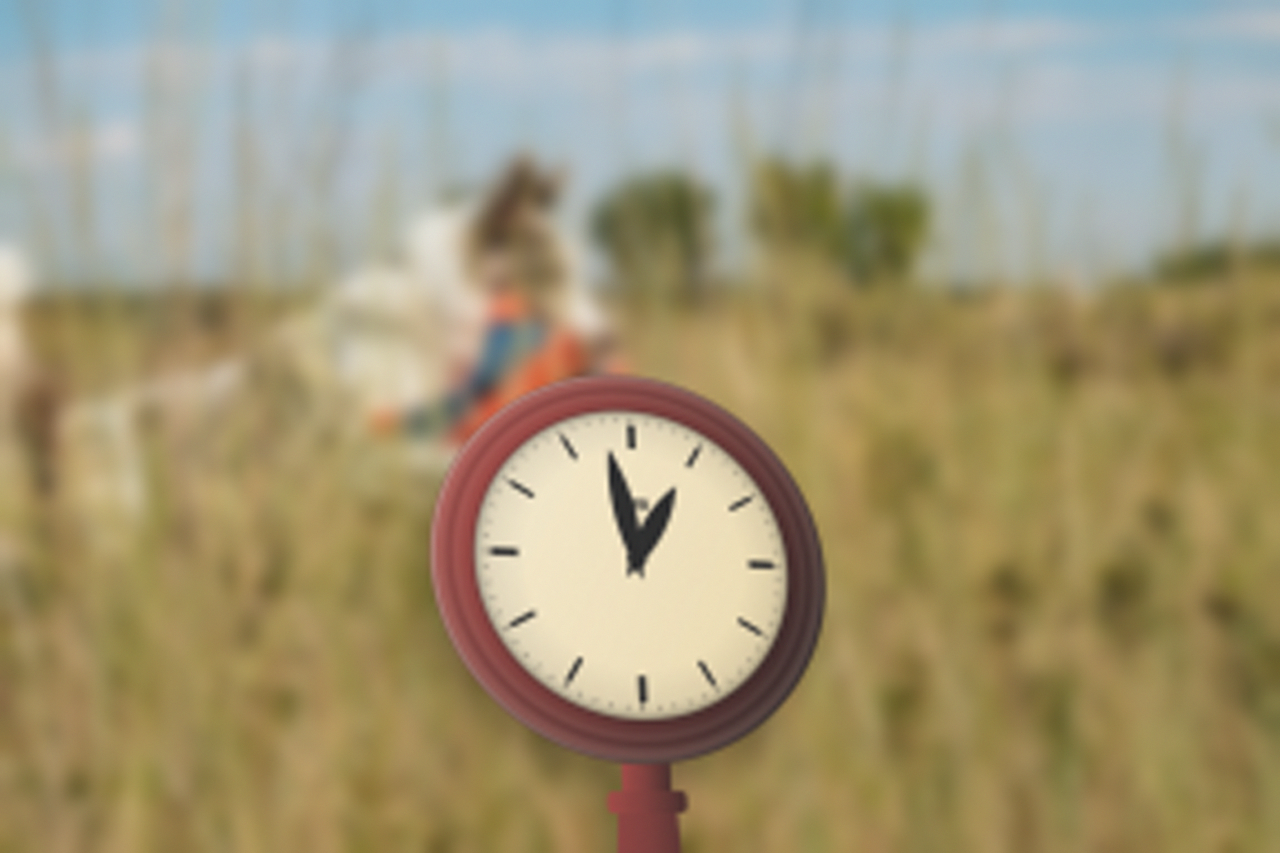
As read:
12,58
